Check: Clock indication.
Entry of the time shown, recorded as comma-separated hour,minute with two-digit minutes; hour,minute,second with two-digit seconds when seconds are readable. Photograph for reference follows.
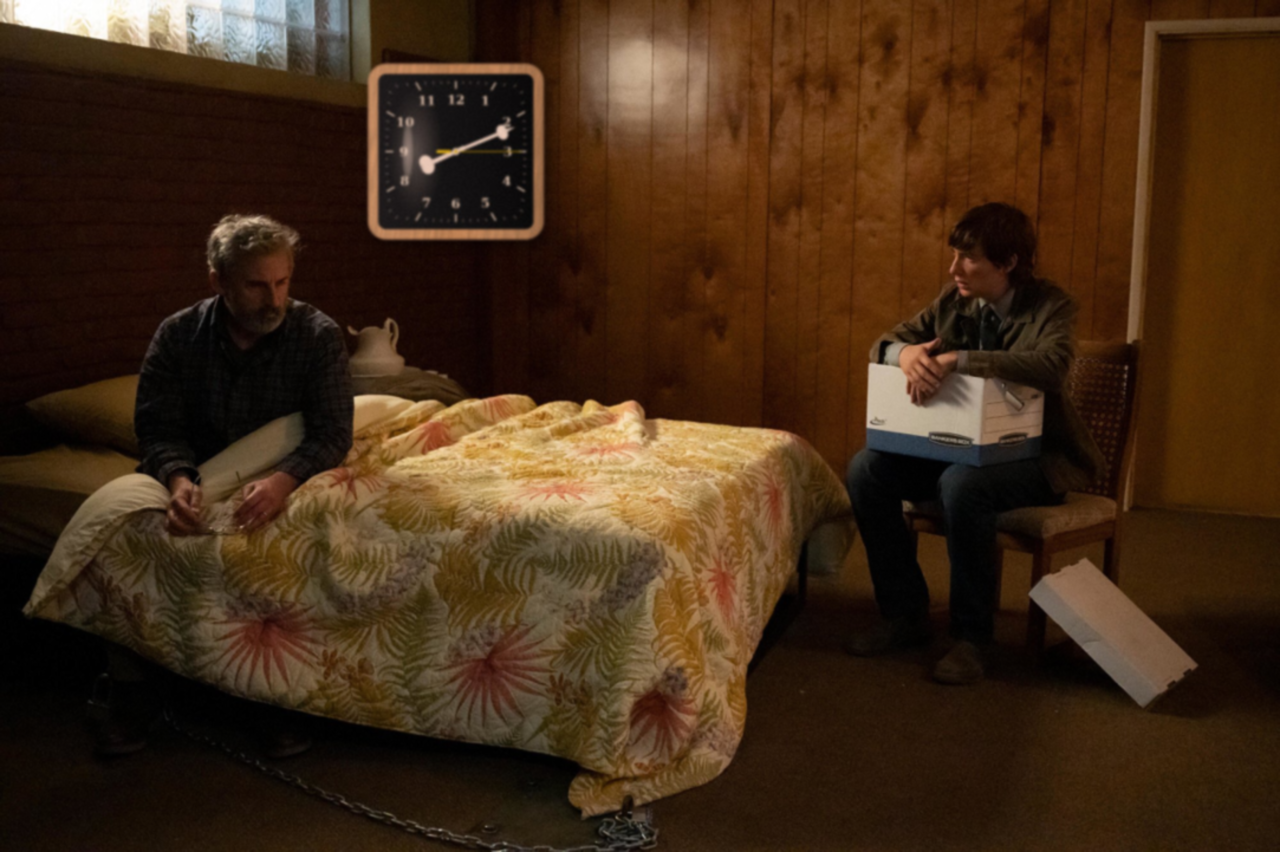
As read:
8,11,15
